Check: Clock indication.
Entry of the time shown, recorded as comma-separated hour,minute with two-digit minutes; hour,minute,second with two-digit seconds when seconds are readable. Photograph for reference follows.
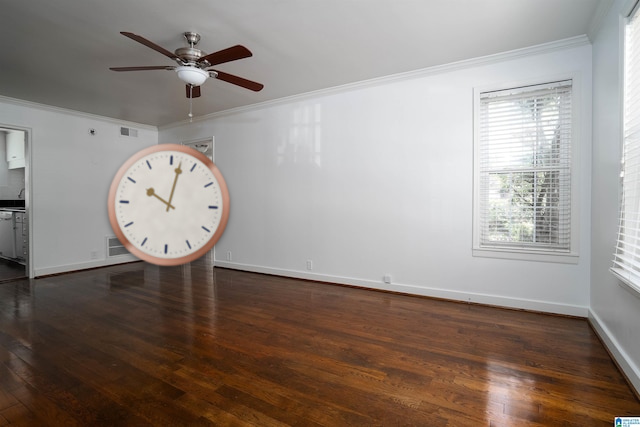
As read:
10,02
